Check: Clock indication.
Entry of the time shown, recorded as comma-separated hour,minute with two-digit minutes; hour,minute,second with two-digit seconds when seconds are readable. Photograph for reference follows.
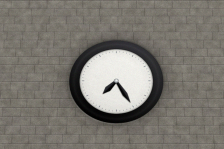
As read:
7,25
